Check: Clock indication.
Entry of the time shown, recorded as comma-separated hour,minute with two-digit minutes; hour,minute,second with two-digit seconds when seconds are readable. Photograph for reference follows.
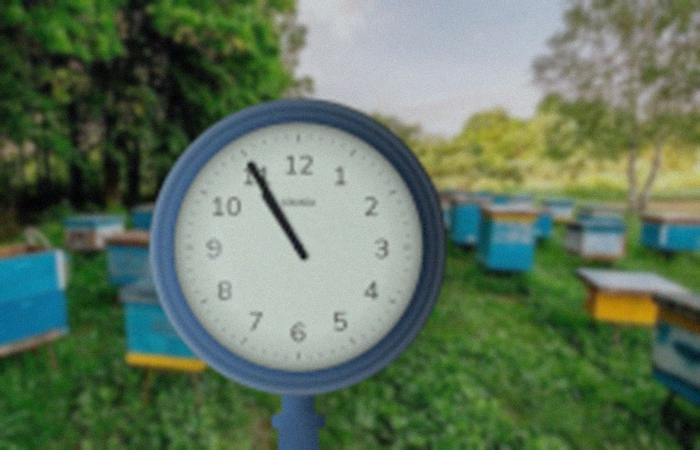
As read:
10,55
